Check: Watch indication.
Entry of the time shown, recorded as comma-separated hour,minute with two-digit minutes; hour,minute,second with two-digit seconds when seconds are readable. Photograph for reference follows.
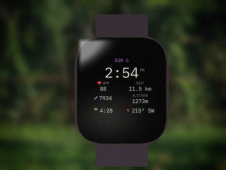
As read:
2,54
